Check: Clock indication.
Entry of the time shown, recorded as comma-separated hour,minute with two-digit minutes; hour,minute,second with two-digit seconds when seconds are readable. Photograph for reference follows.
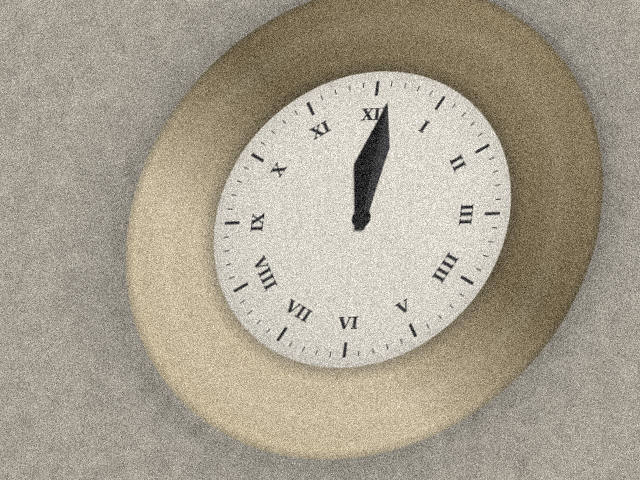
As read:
12,01
